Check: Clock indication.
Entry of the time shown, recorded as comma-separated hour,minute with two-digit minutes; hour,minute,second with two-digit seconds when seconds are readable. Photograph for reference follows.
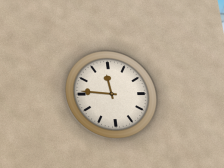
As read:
11,46
